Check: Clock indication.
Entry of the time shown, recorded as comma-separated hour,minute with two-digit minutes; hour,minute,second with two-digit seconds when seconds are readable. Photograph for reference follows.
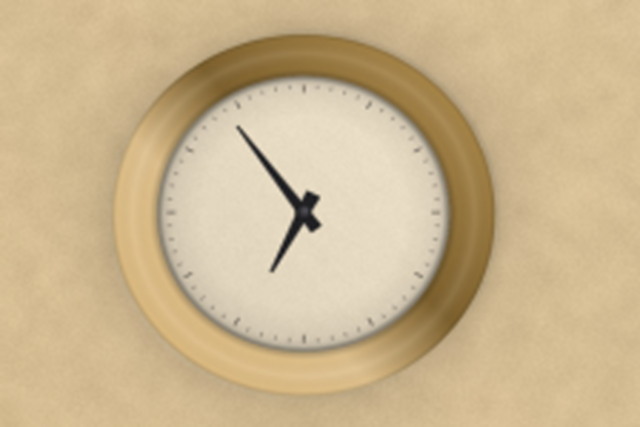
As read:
6,54
